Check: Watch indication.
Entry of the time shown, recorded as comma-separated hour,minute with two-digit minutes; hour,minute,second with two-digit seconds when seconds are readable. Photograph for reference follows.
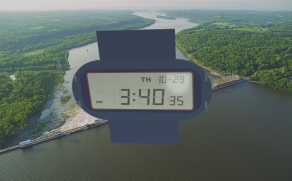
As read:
3,40,35
